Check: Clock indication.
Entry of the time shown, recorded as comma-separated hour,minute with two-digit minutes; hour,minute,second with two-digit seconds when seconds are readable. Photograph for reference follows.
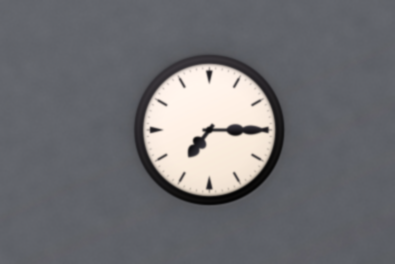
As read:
7,15
